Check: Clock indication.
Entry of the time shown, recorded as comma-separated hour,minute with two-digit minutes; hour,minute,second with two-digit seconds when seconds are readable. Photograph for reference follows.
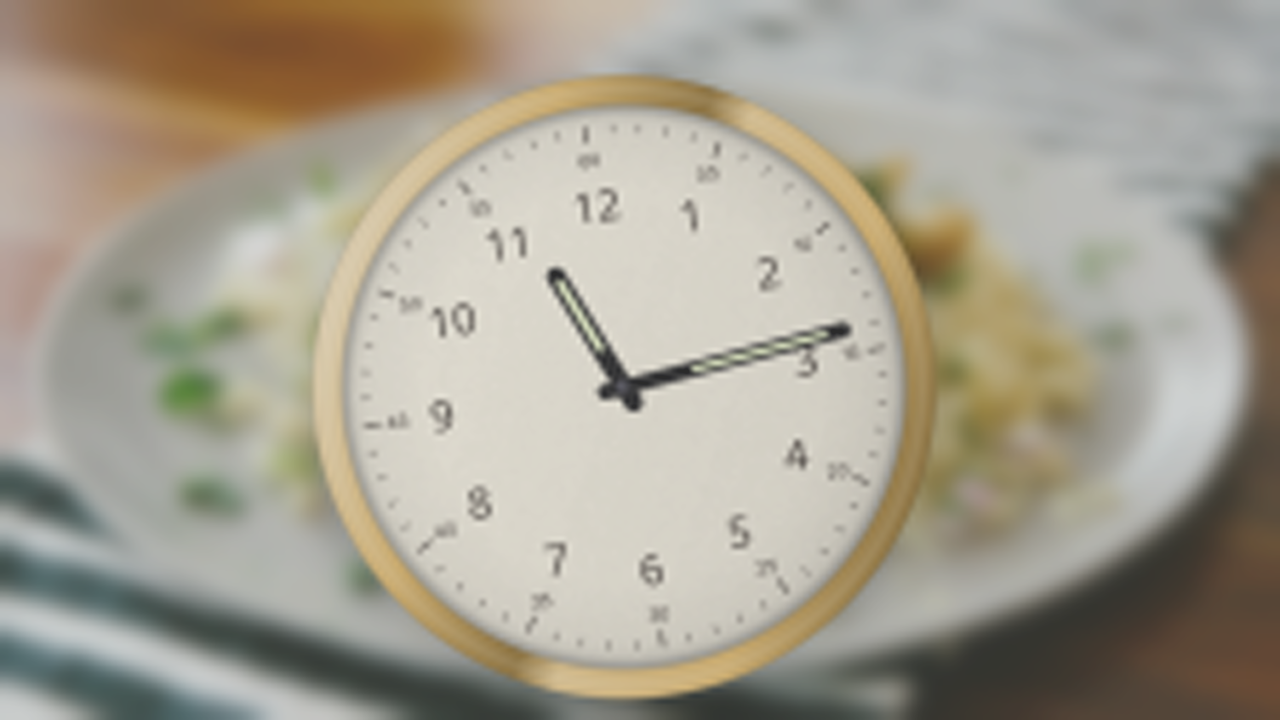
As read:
11,14
